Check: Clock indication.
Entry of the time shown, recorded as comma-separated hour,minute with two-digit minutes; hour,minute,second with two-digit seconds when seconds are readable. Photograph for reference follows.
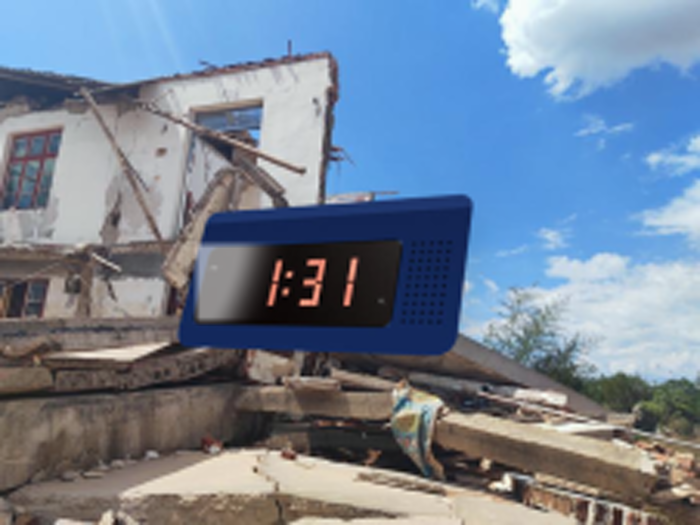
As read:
1,31
